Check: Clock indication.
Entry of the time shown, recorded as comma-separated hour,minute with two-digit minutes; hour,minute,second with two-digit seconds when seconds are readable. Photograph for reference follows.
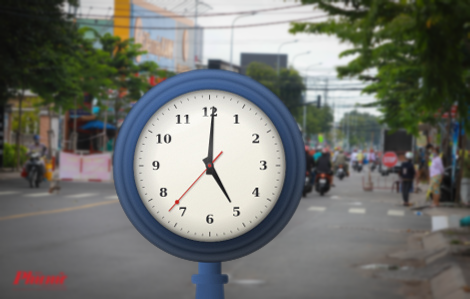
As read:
5,00,37
